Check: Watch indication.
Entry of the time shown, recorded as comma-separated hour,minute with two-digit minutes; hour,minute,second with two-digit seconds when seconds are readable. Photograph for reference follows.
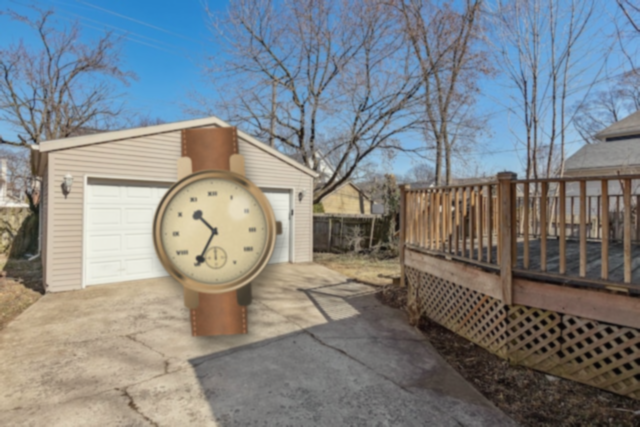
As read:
10,35
